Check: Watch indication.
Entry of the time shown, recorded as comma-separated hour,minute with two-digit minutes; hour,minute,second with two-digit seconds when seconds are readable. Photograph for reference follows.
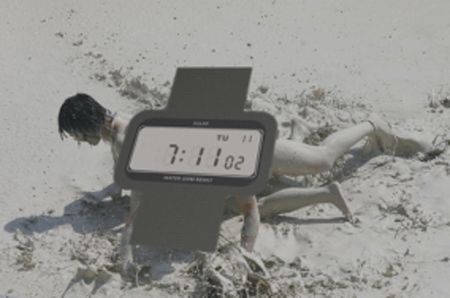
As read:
7,11,02
